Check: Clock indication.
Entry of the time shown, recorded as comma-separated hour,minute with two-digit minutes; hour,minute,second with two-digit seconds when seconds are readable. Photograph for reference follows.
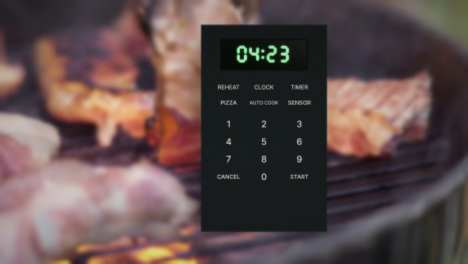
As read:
4,23
